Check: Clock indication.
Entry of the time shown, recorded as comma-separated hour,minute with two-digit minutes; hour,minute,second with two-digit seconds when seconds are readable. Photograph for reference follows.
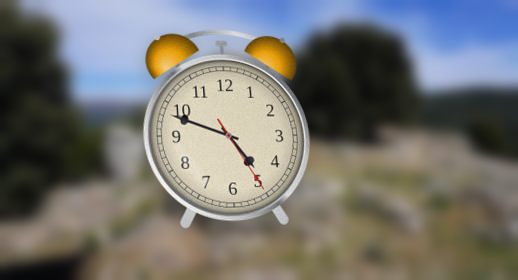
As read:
4,48,25
